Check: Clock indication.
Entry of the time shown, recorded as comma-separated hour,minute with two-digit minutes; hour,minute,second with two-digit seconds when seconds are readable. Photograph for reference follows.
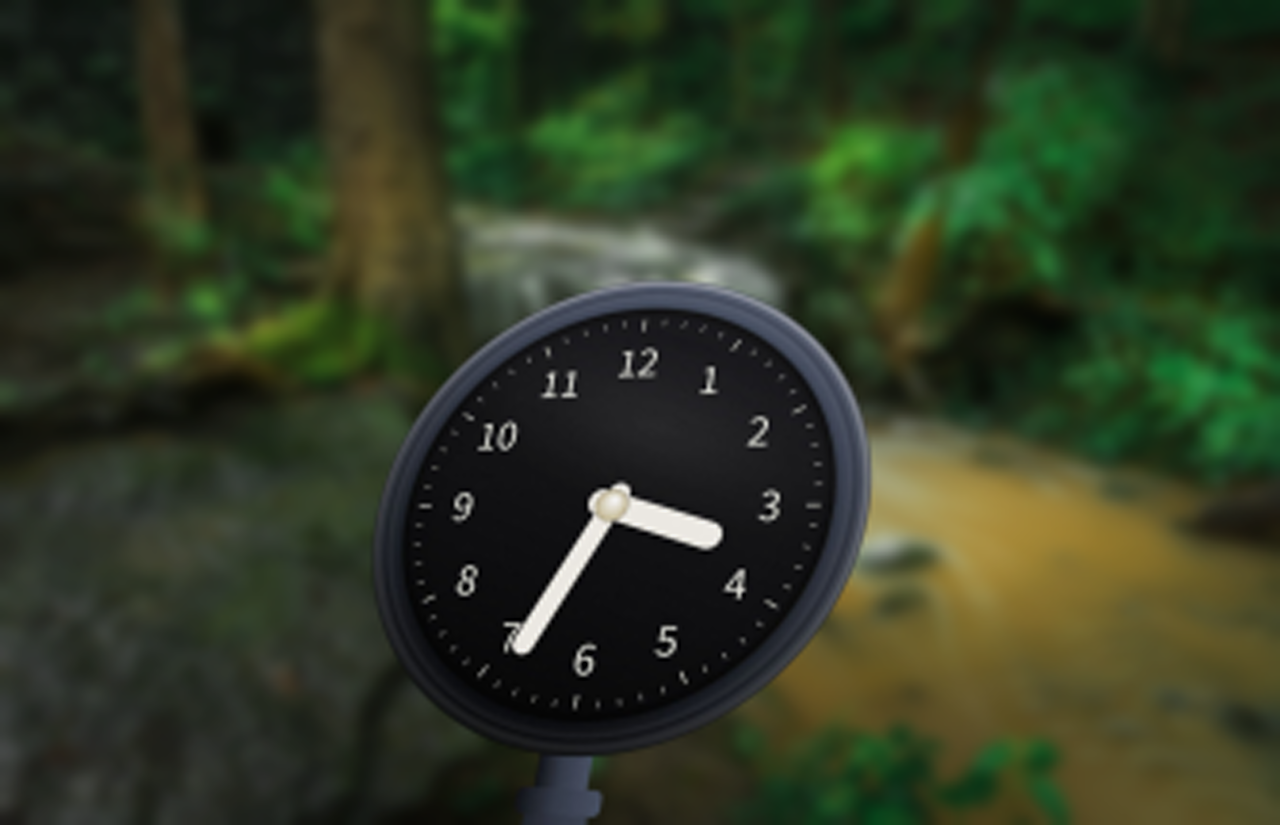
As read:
3,34
